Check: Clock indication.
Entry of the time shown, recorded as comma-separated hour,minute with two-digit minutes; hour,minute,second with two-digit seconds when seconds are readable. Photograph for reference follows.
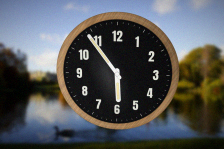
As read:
5,54
